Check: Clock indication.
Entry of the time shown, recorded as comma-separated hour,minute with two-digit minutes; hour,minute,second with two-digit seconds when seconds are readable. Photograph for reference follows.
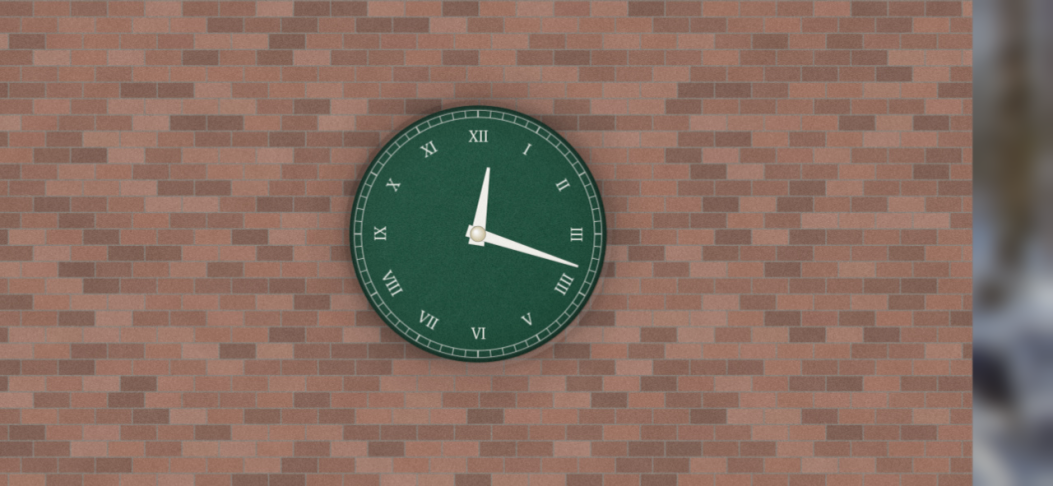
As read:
12,18
